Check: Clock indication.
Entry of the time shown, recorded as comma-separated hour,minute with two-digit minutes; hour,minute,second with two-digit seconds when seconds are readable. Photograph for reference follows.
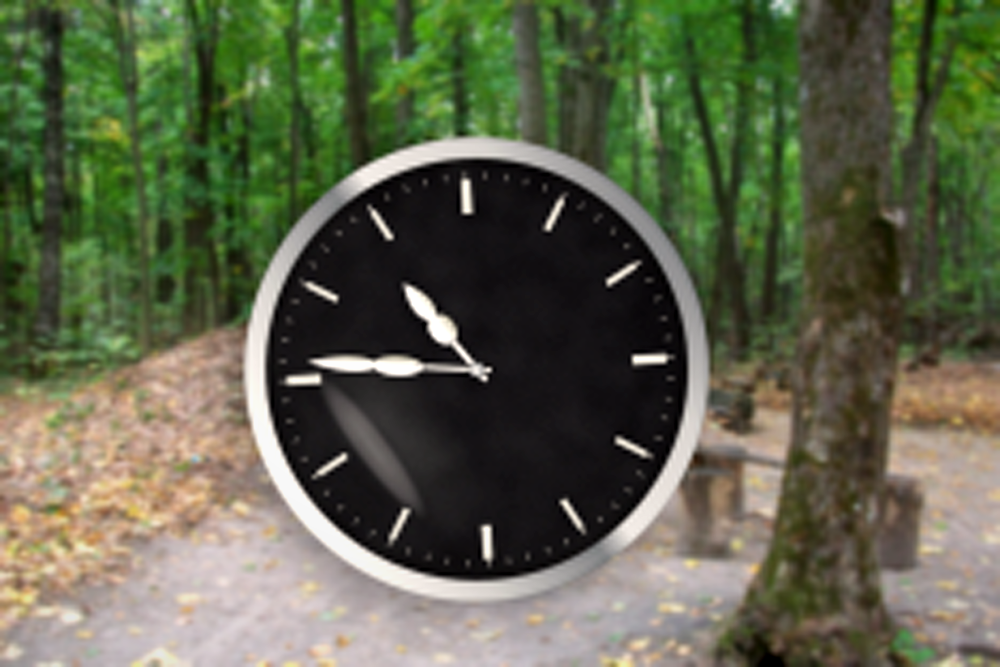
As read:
10,46
